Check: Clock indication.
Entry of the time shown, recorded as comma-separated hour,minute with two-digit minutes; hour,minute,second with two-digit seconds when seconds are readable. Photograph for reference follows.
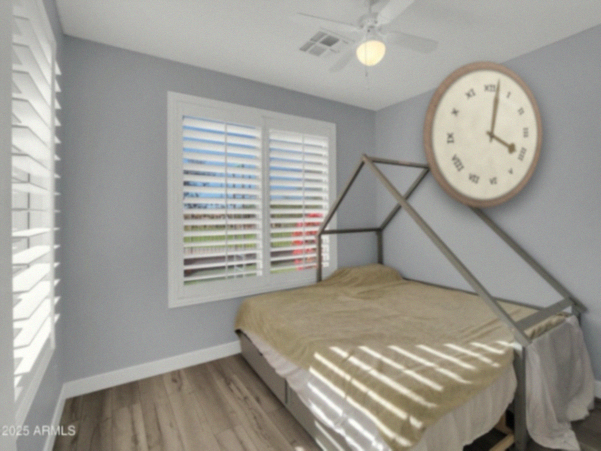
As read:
4,02
